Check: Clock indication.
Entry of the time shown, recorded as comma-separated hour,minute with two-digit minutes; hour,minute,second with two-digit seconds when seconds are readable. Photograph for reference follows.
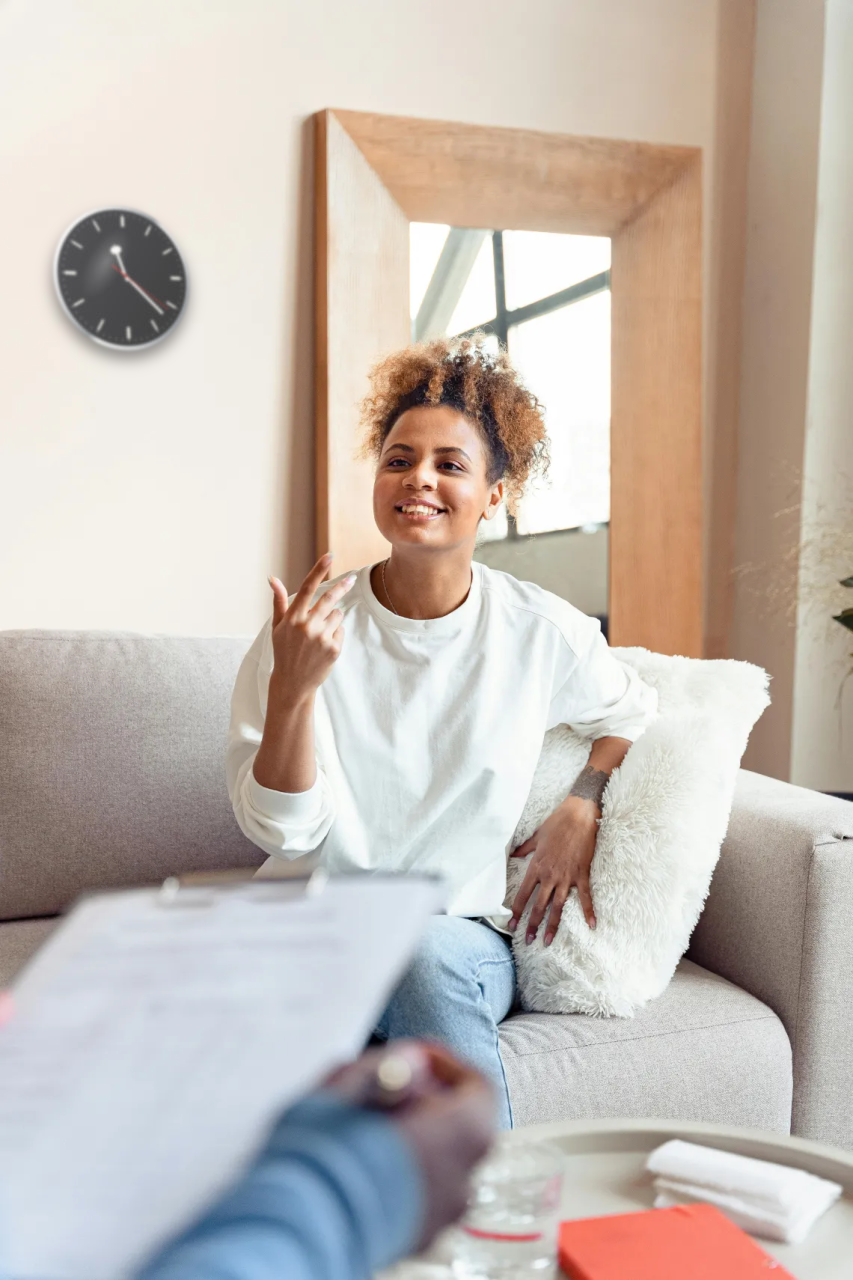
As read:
11,22,21
